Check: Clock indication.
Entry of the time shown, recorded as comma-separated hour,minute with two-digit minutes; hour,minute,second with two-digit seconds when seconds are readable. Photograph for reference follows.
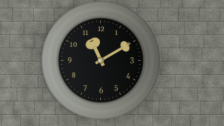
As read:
11,10
